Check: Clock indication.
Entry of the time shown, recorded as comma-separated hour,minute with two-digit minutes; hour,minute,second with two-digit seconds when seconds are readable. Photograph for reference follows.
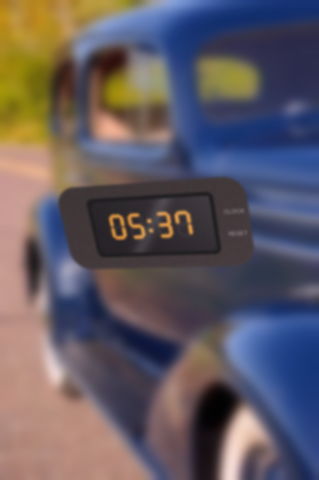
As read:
5,37
